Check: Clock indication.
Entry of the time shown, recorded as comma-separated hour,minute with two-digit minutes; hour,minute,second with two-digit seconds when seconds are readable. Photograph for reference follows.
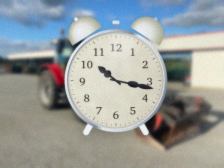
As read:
10,17
